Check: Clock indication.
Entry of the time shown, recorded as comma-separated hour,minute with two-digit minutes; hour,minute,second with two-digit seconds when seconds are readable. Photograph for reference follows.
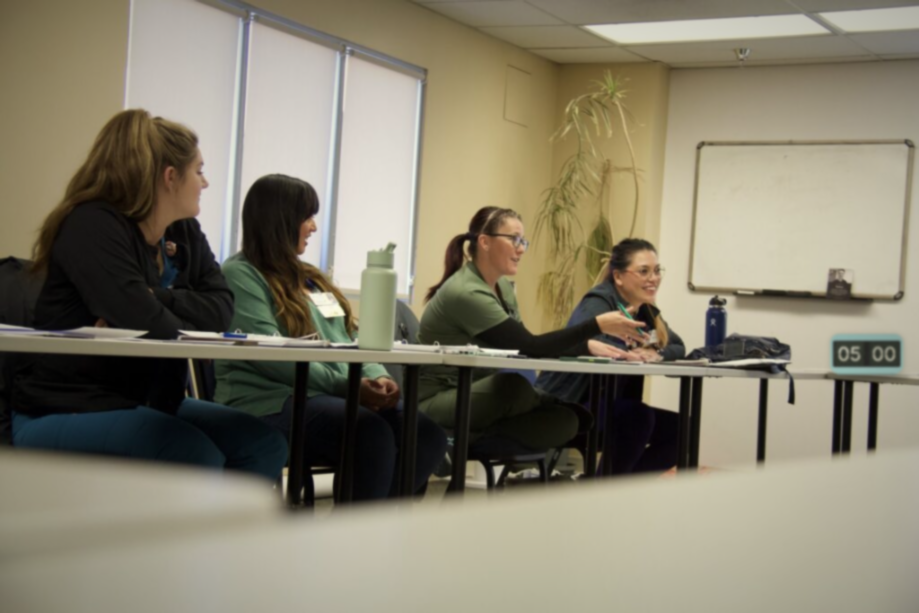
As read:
5,00
